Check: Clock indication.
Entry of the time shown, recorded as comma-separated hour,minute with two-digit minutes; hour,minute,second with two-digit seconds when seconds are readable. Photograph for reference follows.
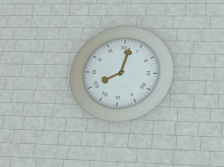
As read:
8,02
